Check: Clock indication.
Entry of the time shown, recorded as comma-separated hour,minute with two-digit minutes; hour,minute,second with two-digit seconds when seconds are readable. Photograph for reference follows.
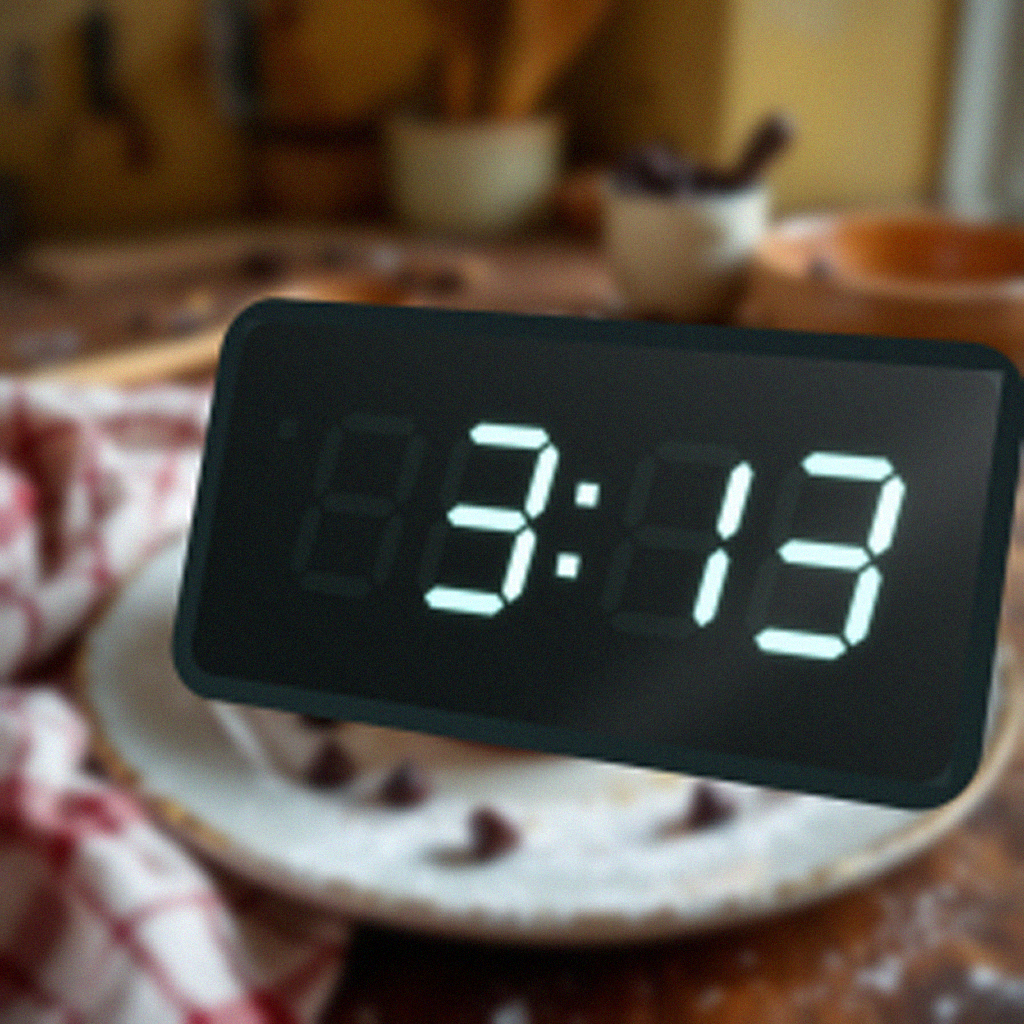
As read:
3,13
